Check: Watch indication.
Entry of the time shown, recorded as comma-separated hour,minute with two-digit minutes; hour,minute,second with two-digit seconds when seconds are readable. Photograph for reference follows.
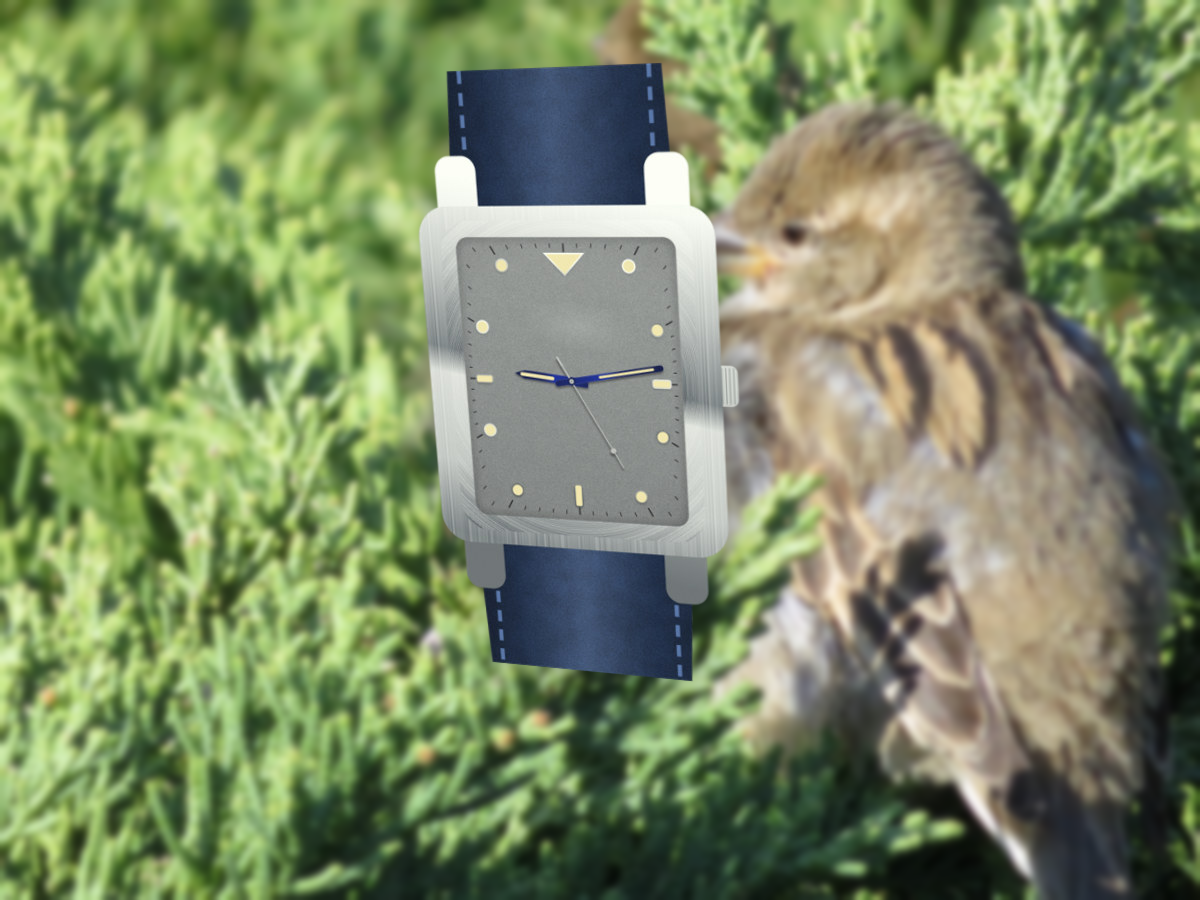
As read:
9,13,25
